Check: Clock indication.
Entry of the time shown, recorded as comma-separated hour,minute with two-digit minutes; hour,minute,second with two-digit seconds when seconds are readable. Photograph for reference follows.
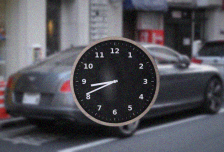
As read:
8,41
